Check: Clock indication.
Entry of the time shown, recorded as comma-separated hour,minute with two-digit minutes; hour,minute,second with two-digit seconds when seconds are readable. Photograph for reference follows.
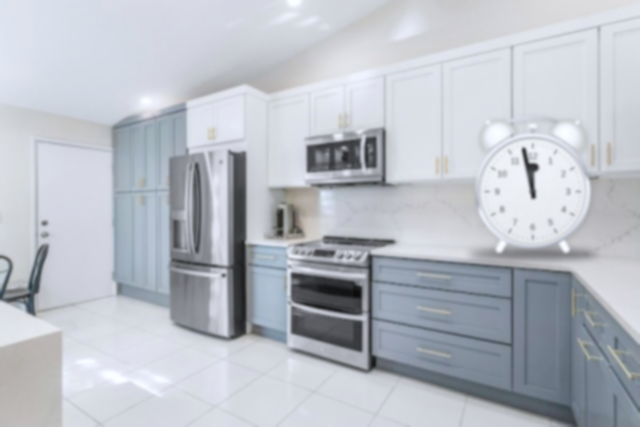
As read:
11,58
